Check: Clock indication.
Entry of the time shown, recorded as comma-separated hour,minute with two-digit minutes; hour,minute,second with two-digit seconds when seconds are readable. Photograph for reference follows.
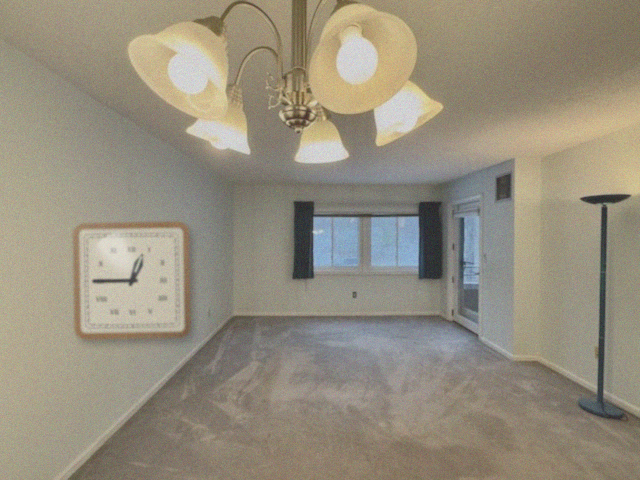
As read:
12,45
